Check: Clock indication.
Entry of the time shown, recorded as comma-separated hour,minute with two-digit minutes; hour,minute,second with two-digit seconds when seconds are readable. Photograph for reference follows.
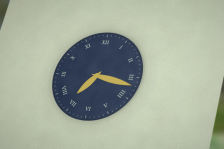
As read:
7,17
